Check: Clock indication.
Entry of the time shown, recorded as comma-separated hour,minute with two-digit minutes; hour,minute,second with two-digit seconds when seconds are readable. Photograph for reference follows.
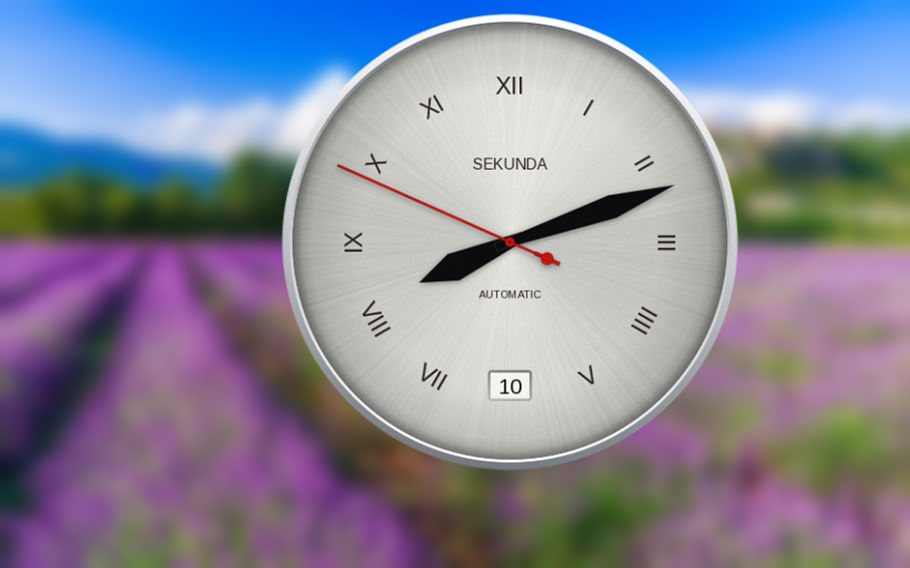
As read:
8,11,49
